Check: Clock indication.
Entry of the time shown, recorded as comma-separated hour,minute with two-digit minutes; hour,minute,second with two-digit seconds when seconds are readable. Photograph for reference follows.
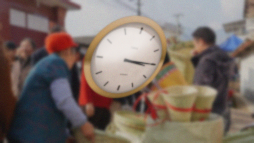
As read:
3,15
